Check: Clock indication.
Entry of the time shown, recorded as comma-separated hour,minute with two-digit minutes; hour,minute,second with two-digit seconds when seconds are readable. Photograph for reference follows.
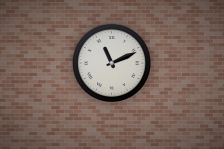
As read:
11,11
